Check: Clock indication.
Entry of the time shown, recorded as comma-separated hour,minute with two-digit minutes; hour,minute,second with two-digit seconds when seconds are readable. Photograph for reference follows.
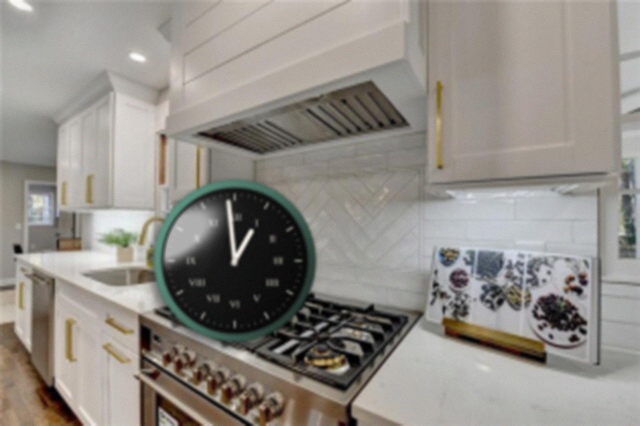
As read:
12,59
